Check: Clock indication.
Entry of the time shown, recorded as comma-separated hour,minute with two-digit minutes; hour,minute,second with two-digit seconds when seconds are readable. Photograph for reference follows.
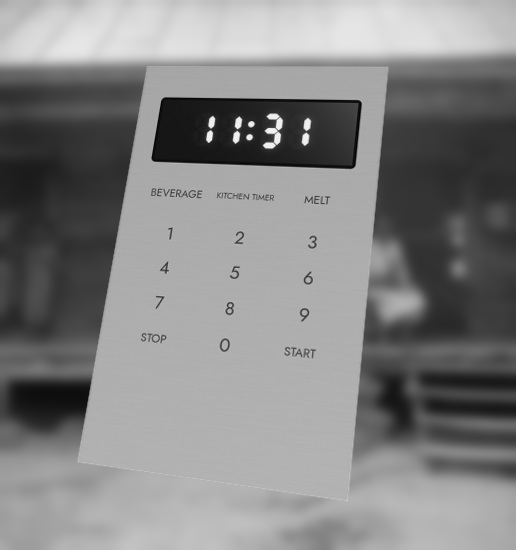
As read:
11,31
